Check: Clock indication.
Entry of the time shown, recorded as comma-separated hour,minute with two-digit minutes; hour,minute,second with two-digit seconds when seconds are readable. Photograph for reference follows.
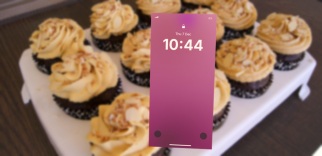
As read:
10,44
